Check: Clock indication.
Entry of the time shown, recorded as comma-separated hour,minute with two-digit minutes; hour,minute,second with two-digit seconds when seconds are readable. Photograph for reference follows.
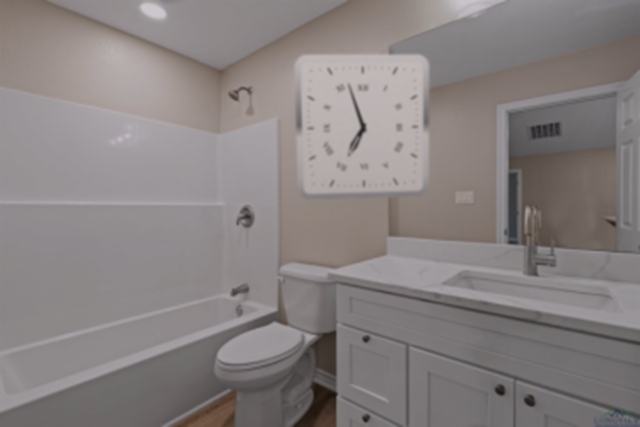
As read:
6,57
